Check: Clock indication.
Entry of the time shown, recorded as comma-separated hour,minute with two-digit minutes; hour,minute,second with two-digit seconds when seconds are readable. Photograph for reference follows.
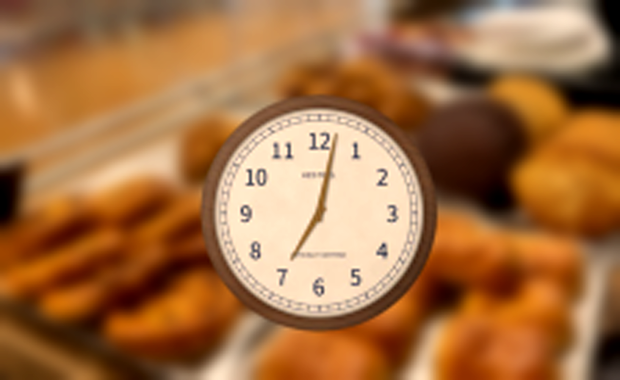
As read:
7,02
